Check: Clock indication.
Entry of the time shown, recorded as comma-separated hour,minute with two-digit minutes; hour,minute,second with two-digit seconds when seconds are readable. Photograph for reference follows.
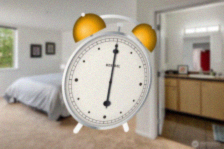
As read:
6,00
